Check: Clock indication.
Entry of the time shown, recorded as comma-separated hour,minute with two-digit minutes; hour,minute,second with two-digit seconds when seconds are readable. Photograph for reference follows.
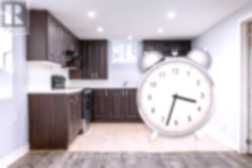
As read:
3,33
